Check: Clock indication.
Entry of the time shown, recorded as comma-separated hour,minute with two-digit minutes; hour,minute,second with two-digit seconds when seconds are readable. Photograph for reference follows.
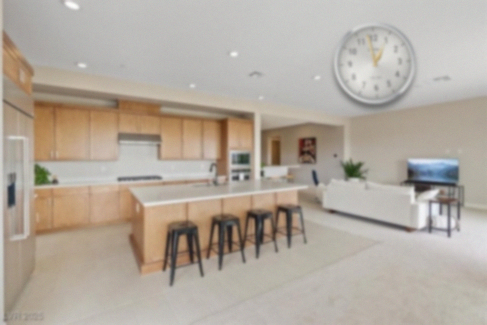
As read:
12,58
